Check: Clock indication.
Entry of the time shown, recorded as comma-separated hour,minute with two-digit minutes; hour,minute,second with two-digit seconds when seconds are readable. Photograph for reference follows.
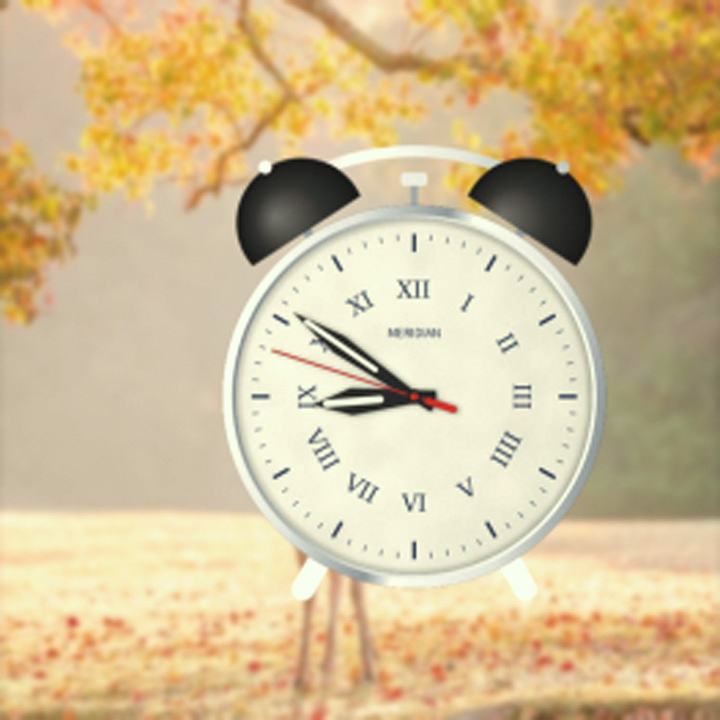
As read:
8,50,48
